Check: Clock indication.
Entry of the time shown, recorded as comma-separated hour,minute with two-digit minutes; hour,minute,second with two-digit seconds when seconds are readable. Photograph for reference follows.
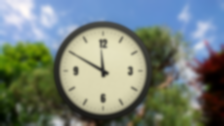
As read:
11,50
